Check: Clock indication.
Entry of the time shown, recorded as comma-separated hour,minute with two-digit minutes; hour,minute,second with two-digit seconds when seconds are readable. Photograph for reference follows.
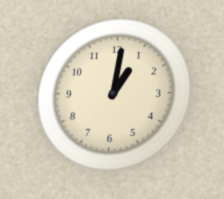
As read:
1,01
